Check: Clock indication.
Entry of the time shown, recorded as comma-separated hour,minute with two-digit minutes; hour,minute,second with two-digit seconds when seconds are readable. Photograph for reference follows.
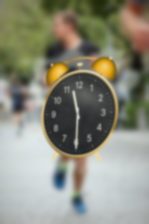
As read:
11,30
